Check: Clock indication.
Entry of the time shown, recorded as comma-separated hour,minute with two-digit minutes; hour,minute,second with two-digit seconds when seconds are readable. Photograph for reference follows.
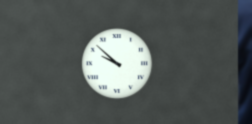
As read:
9,52
